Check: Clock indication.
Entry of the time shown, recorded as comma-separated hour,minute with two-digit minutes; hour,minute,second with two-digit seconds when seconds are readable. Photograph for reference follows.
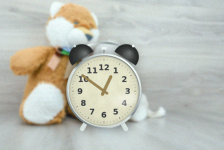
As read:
12,51
